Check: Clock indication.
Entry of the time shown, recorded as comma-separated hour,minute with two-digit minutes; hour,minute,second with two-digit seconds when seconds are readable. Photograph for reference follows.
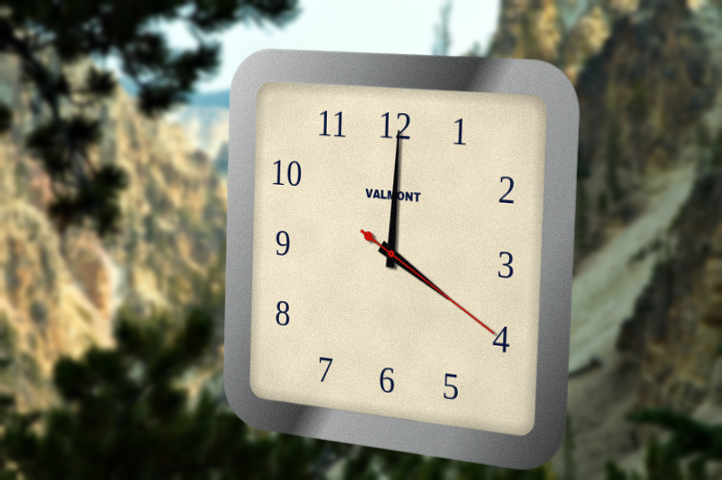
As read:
4,00,20
